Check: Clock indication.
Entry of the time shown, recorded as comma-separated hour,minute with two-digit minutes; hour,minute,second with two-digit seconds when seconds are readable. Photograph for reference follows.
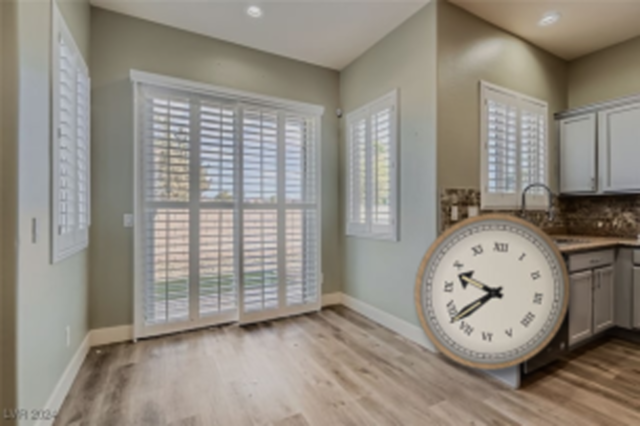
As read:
9,38
